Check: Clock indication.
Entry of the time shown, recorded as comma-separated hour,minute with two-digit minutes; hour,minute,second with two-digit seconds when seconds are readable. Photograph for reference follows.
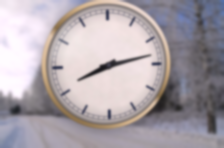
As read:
8,13
